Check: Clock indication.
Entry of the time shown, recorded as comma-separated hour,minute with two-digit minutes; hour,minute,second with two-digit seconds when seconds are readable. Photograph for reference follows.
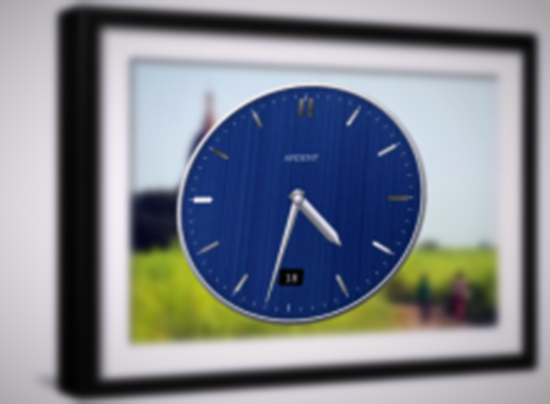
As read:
4,32
